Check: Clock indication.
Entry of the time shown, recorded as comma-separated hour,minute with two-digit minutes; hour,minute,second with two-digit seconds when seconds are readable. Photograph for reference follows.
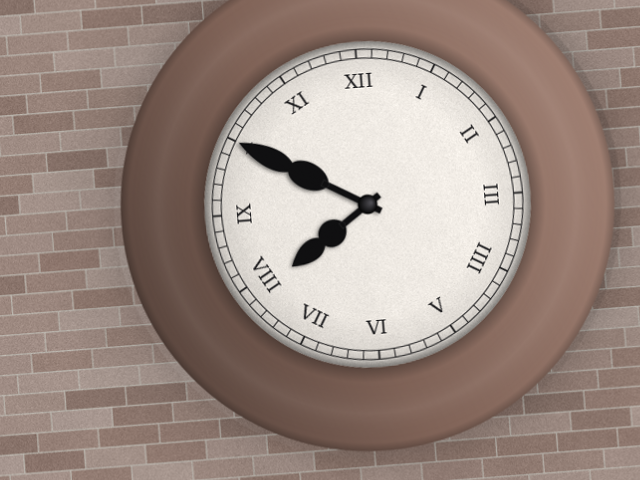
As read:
7,50
